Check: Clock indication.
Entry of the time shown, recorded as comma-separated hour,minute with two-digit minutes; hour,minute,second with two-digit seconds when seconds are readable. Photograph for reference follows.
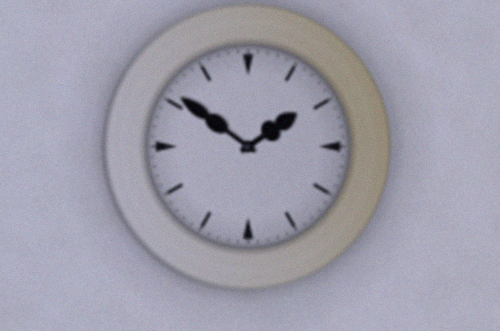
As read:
1,51
